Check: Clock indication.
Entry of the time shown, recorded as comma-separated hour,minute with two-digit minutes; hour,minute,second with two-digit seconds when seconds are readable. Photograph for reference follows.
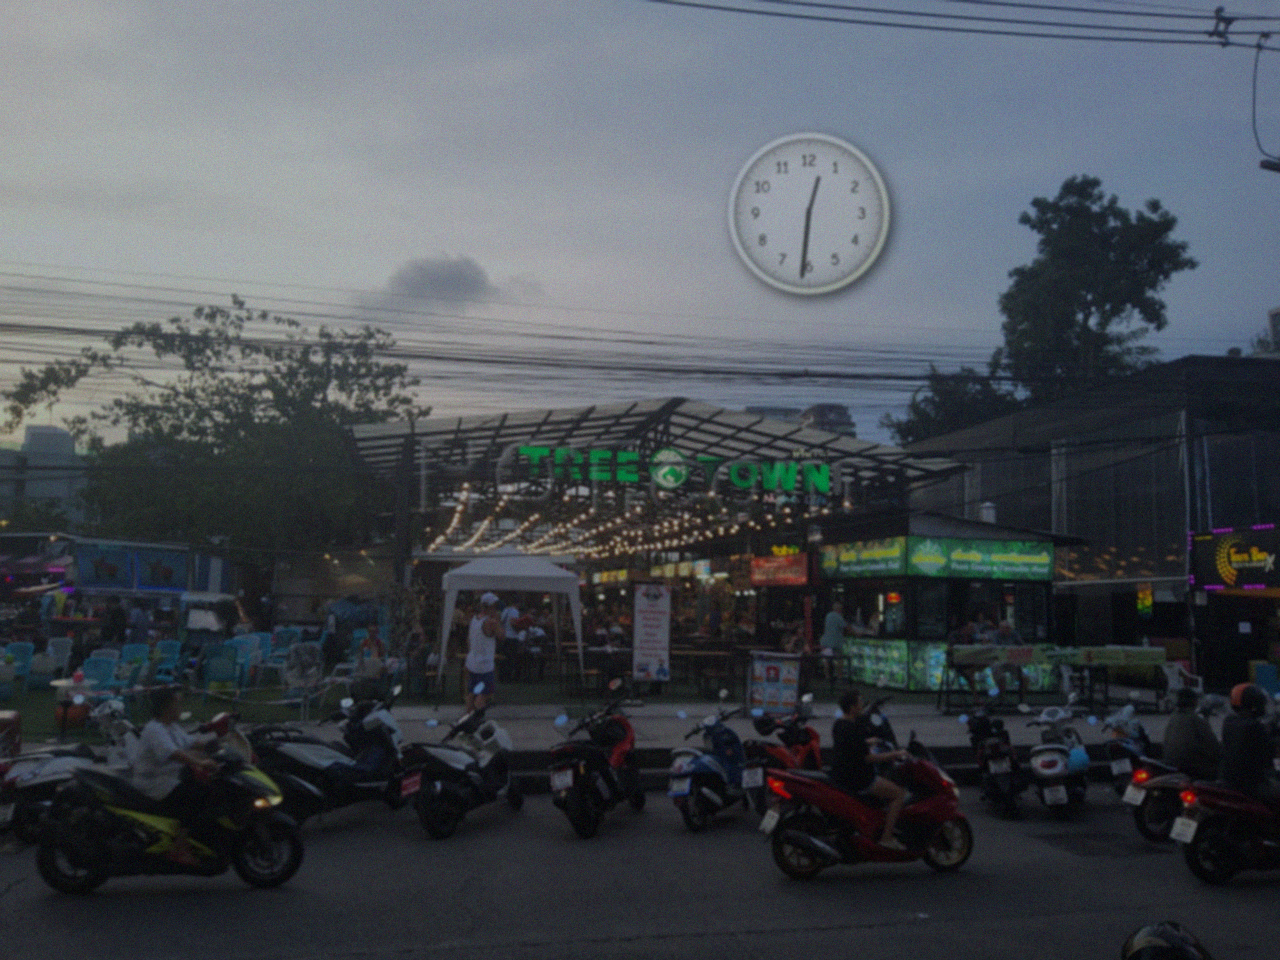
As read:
12,31
